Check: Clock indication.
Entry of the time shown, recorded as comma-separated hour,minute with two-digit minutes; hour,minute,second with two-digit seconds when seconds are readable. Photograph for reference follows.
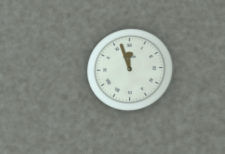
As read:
11,57
